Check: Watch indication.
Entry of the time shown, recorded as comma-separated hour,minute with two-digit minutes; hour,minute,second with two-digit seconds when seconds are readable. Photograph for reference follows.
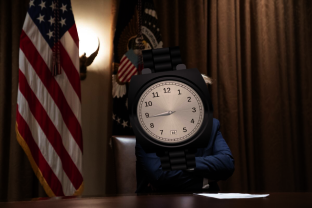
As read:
8,44
